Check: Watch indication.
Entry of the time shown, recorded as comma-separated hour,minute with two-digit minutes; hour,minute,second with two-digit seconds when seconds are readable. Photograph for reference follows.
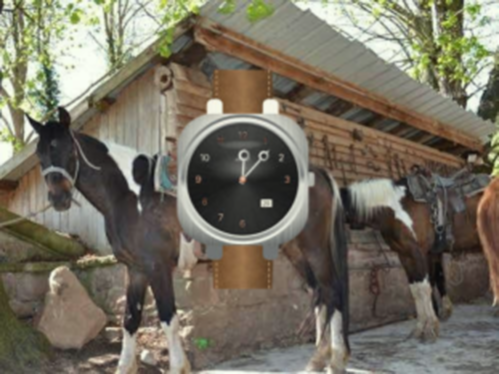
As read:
12,07
